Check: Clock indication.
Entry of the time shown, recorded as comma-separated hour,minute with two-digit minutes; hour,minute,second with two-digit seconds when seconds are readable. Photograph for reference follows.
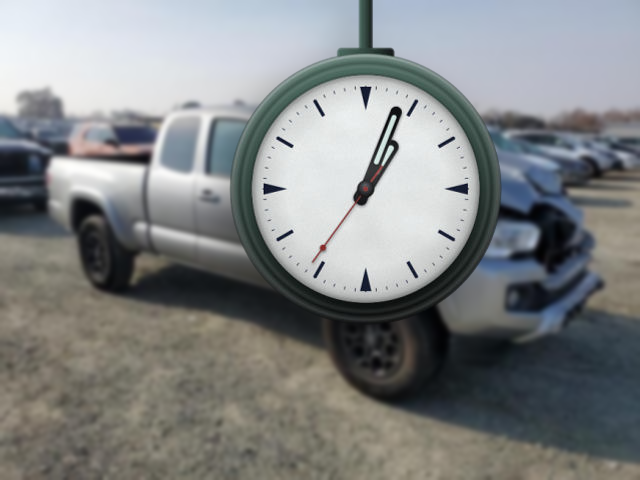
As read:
1,03,36
